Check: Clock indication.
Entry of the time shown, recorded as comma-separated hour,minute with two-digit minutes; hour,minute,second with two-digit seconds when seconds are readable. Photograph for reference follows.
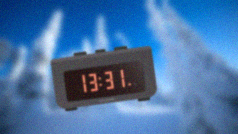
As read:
13,31
